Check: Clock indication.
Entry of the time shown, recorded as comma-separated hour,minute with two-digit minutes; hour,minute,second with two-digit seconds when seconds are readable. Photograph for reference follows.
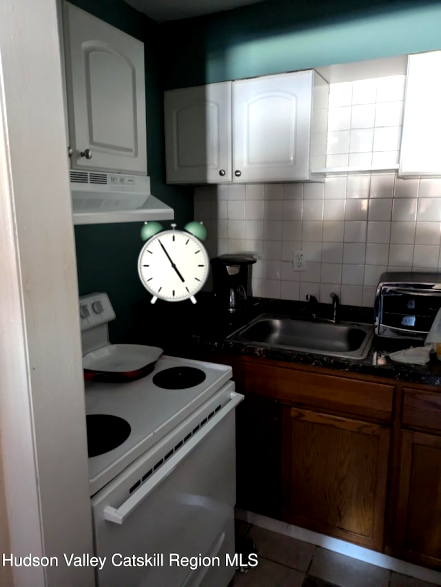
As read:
4,55
